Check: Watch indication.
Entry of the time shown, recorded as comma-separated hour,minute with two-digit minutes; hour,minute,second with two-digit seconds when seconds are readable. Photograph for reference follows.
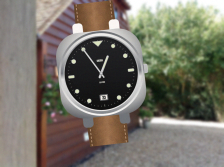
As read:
12,55
